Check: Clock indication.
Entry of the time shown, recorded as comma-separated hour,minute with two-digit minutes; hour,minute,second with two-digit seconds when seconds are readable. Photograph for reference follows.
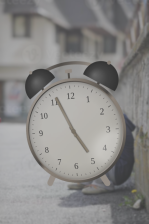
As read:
4,56
